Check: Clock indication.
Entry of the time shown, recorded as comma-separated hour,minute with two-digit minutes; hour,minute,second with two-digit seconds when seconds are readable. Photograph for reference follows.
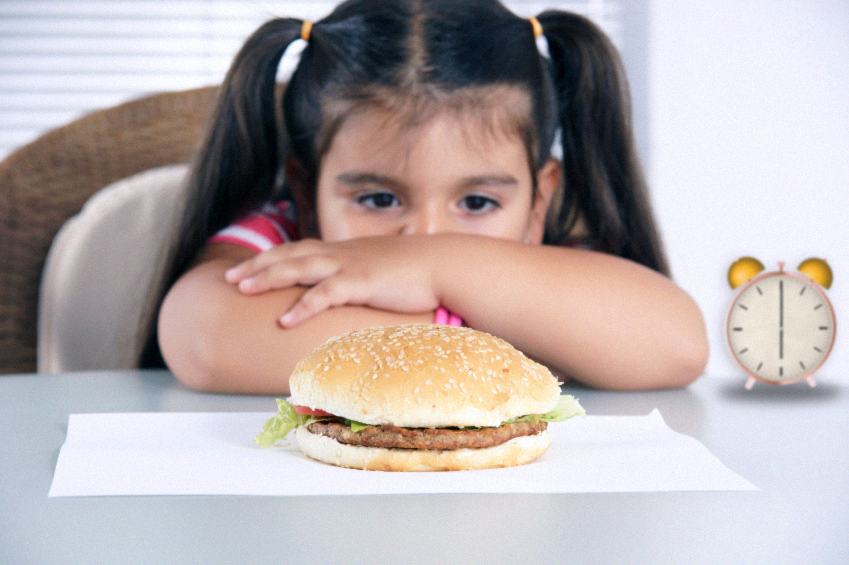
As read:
6,00
